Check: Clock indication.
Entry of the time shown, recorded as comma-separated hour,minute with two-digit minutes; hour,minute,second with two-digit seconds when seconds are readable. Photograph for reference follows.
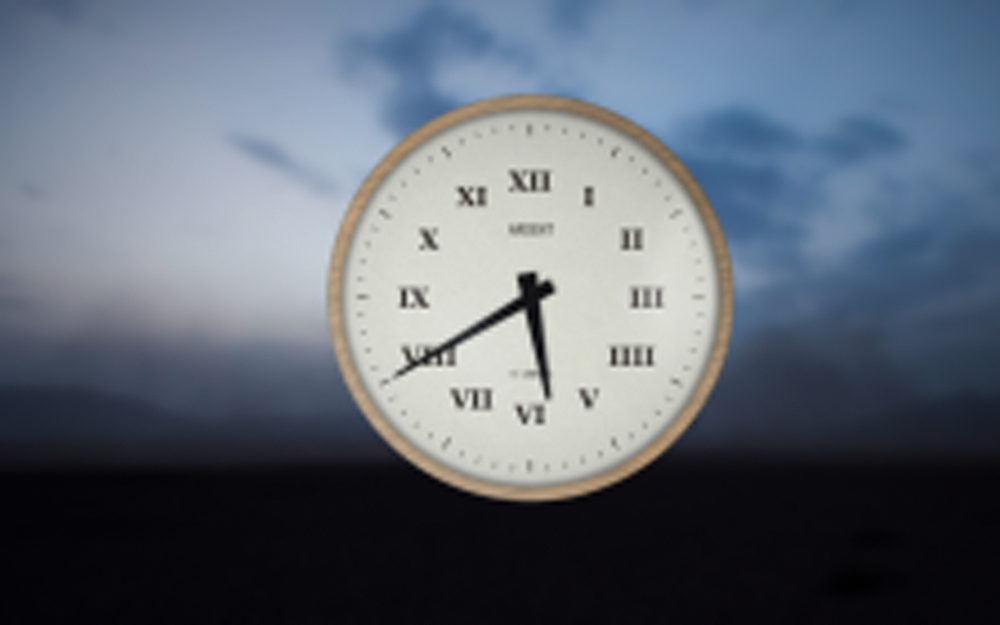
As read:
5,40
